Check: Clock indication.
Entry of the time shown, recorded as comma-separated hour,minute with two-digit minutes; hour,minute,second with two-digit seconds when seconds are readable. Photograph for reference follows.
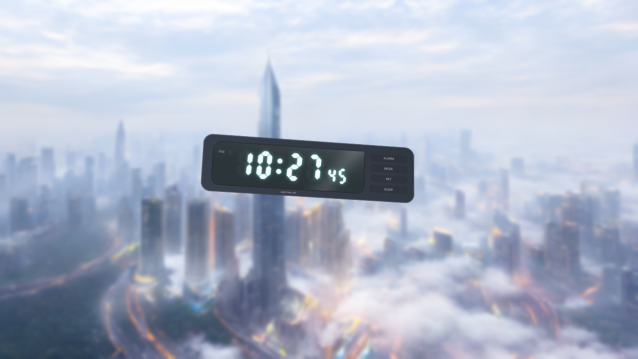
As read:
10,27,45
